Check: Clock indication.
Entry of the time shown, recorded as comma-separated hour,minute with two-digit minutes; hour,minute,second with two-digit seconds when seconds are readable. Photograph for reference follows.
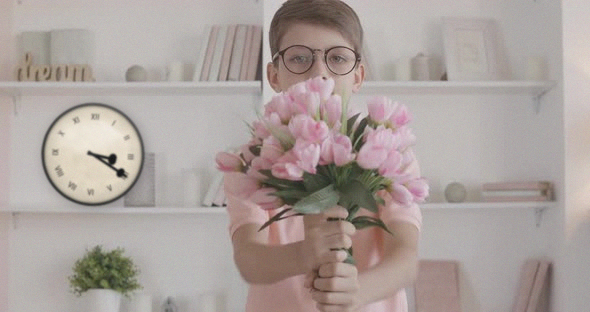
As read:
3,20
